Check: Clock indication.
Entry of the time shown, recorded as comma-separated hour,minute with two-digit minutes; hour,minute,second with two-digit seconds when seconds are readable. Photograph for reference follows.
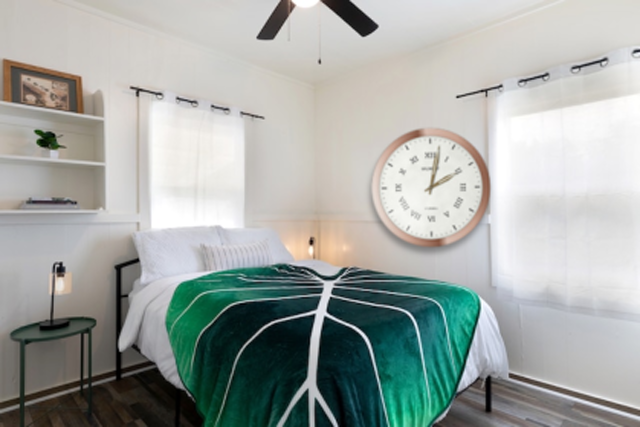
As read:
2,02
